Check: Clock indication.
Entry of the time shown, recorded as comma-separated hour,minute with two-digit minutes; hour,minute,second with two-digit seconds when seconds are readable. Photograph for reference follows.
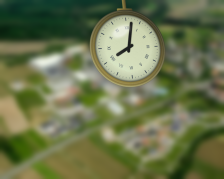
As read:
8,02
